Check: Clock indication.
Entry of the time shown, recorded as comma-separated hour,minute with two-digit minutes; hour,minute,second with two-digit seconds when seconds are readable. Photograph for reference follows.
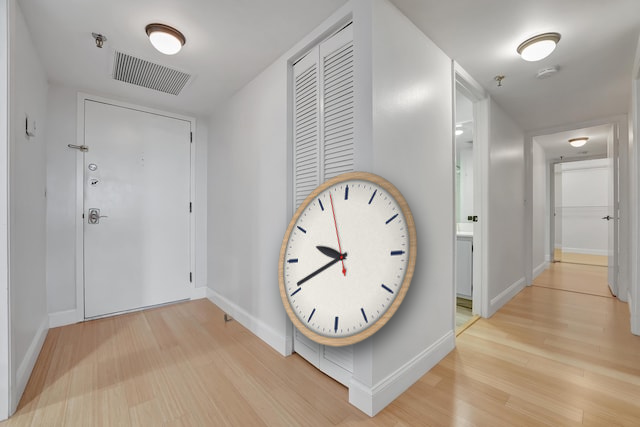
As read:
9,40,57
